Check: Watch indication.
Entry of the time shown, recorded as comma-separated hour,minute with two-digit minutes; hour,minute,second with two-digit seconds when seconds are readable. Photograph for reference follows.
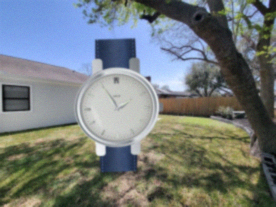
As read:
1,55
